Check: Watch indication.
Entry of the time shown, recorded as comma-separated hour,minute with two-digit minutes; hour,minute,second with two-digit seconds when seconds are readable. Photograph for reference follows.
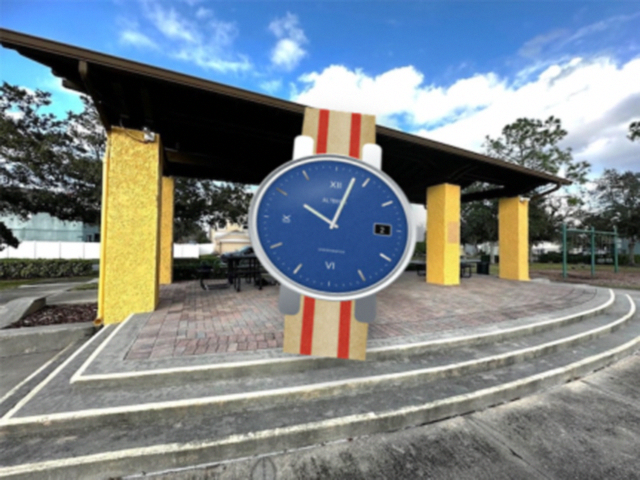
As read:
10,03
